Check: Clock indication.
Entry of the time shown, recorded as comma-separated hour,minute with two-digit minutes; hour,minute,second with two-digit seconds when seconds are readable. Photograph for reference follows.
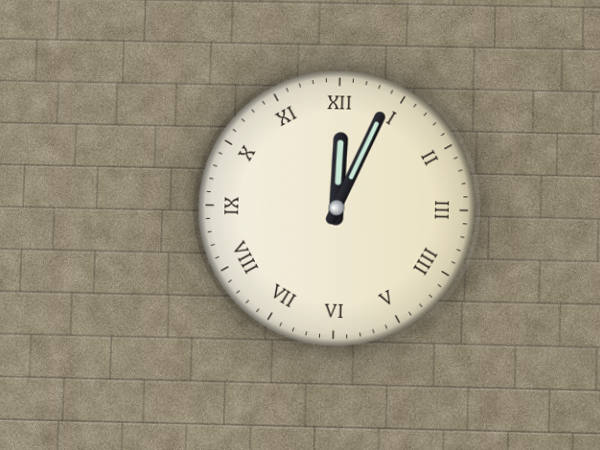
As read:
12,04
